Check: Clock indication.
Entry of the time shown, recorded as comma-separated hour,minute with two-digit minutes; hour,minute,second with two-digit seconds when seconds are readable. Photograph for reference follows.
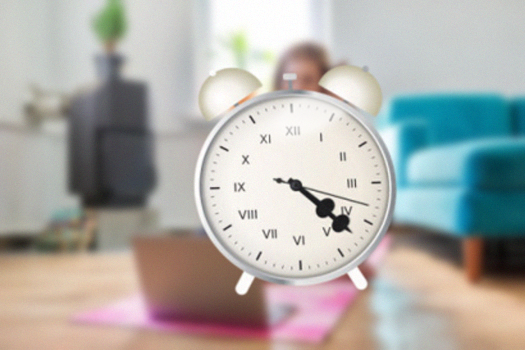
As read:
4,22,18
